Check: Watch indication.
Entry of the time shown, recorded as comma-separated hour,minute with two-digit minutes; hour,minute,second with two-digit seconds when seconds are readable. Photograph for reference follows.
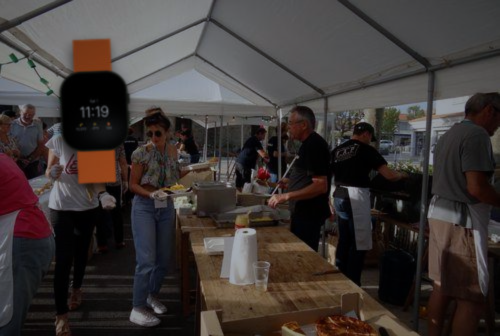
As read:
11,19
